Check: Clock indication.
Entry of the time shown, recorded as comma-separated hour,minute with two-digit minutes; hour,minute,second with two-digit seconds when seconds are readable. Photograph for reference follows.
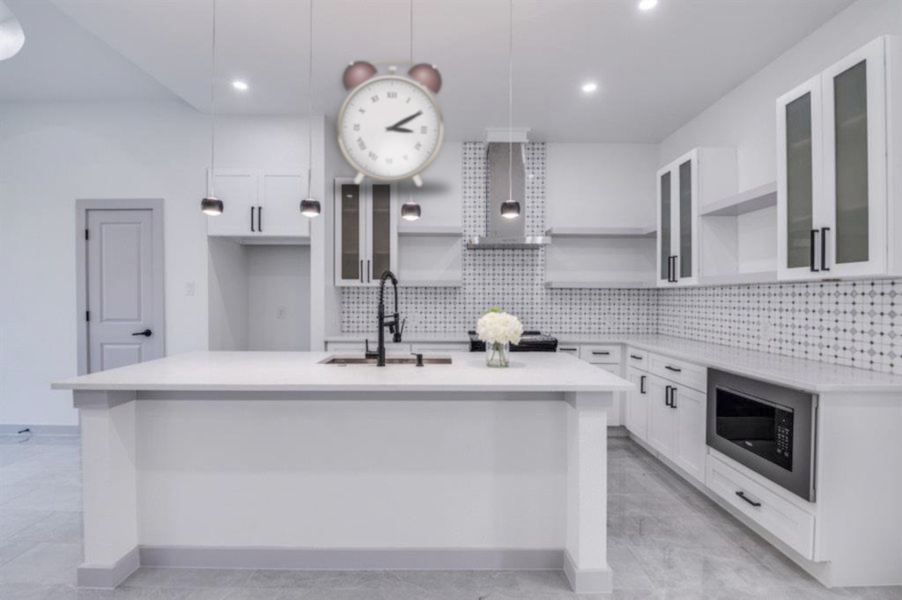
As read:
3,10
